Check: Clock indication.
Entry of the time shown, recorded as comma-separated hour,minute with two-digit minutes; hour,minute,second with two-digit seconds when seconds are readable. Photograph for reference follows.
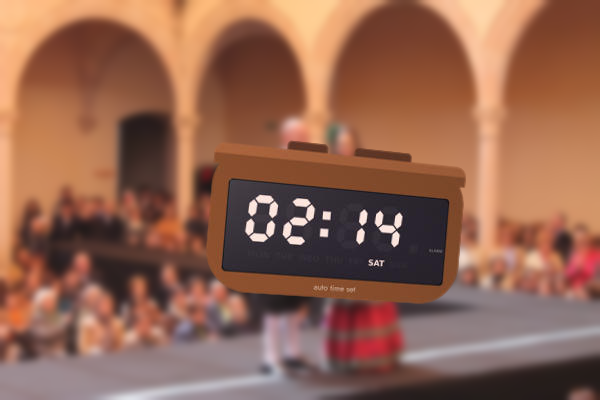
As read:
2,14
